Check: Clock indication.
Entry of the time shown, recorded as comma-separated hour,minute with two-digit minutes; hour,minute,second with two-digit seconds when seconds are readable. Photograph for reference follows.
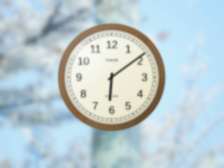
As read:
6,09
